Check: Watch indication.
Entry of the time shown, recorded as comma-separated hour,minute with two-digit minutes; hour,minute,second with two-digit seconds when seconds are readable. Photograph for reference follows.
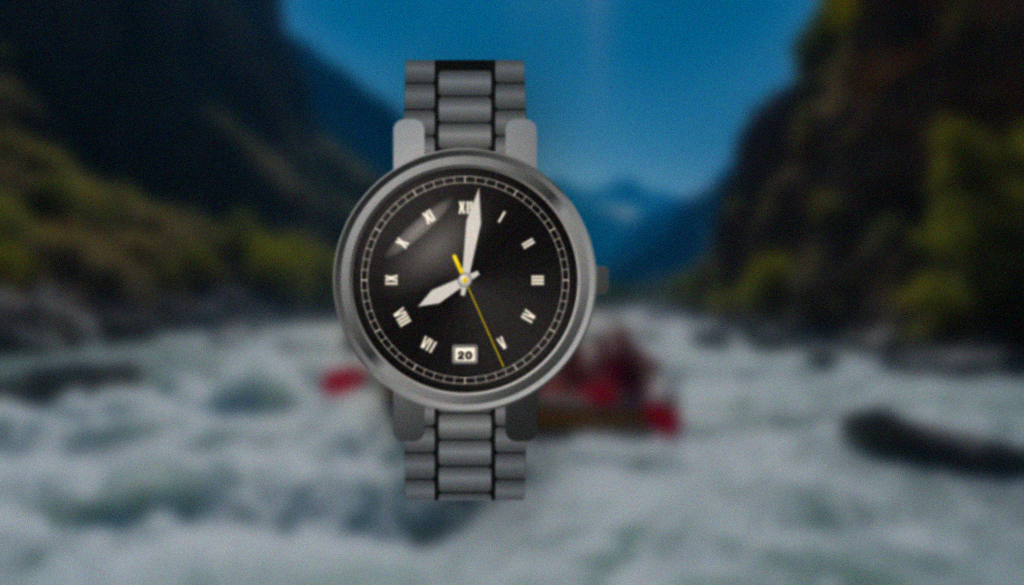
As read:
8,01,26
